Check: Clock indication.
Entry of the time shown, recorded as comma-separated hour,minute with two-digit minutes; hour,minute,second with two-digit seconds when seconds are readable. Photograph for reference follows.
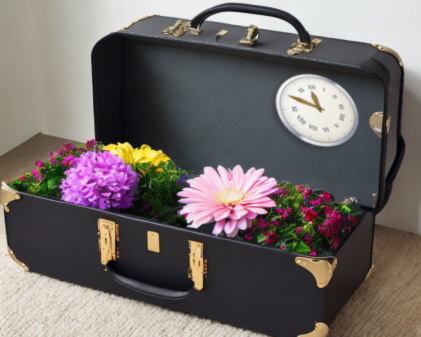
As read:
11,50
